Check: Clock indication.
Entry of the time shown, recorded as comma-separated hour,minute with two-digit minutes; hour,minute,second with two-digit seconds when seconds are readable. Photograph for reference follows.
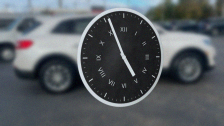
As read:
4,56
